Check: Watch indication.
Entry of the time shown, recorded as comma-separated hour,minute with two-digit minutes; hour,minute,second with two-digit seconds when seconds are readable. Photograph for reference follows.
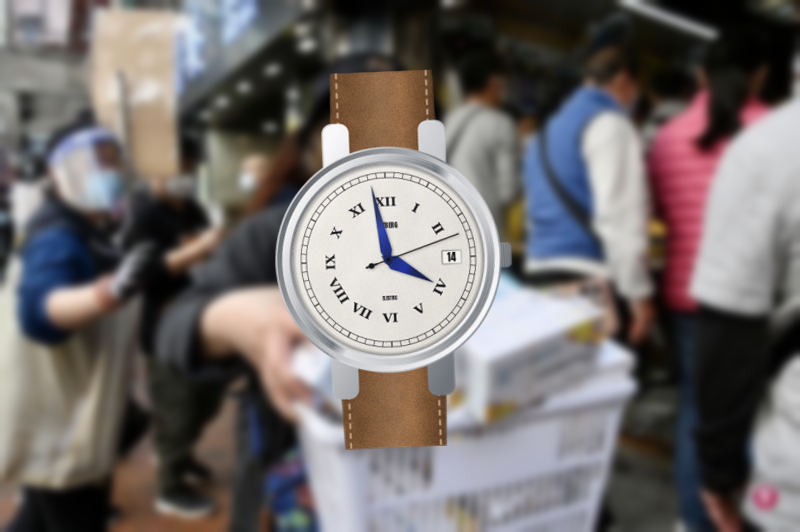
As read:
3,58,12
